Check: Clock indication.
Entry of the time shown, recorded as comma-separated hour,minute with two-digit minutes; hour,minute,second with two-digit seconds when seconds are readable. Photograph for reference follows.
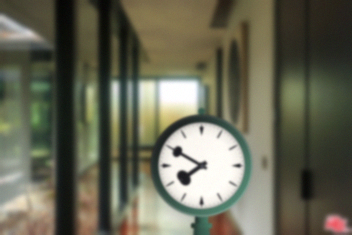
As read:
7,50
